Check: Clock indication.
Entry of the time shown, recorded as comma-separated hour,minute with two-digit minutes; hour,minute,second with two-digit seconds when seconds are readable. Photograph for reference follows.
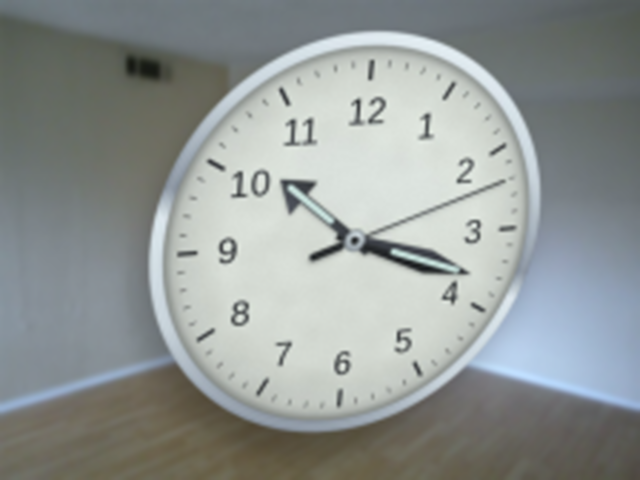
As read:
10,18,12
